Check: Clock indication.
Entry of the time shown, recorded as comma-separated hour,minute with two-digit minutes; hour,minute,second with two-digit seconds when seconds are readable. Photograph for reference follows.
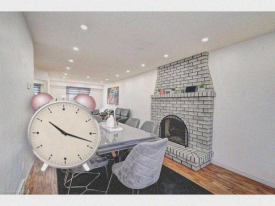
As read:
10,18
